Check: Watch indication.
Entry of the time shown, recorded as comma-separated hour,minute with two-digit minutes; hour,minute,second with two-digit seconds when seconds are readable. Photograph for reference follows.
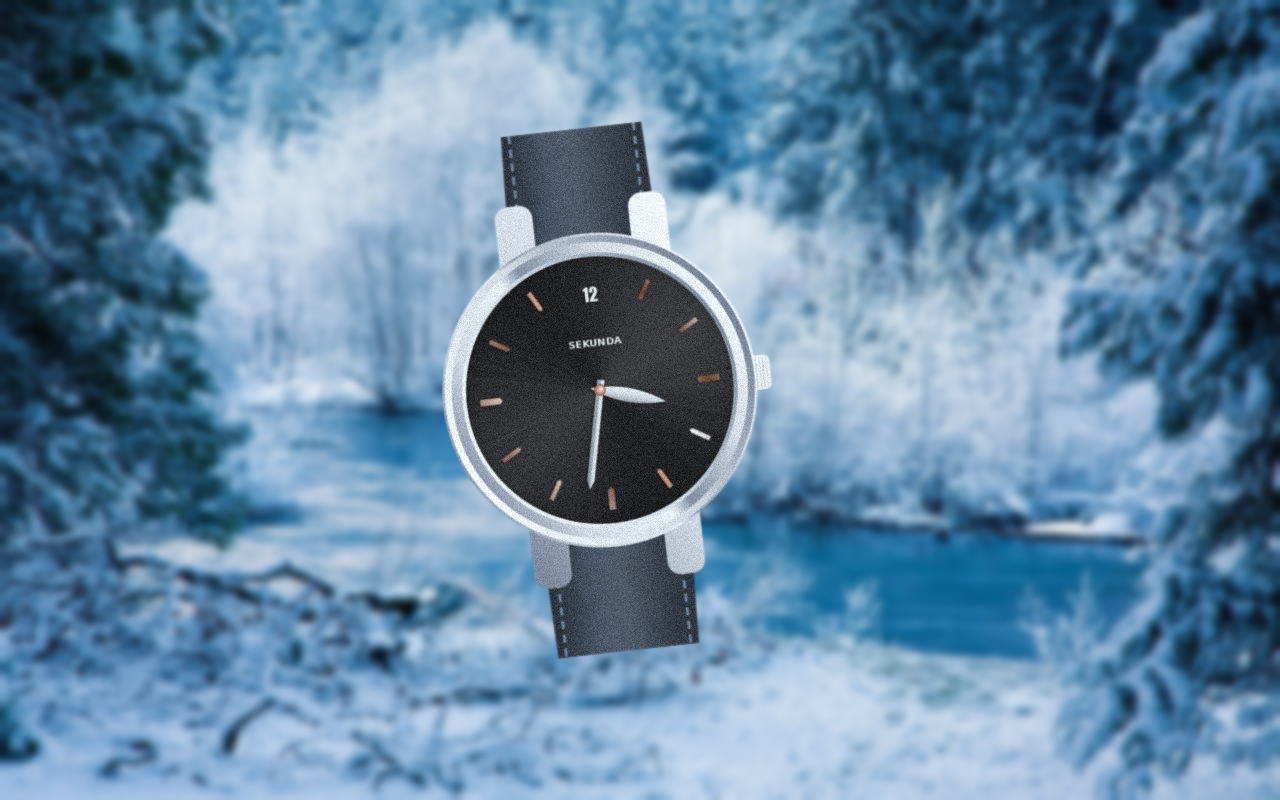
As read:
3,32
